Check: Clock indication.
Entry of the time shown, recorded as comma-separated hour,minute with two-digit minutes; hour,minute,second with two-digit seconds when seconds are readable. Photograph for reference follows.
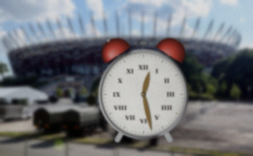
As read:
12,28
